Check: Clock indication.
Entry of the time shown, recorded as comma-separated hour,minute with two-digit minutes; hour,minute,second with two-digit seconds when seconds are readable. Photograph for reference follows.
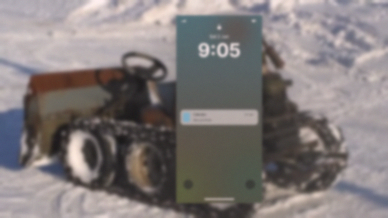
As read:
9,05
